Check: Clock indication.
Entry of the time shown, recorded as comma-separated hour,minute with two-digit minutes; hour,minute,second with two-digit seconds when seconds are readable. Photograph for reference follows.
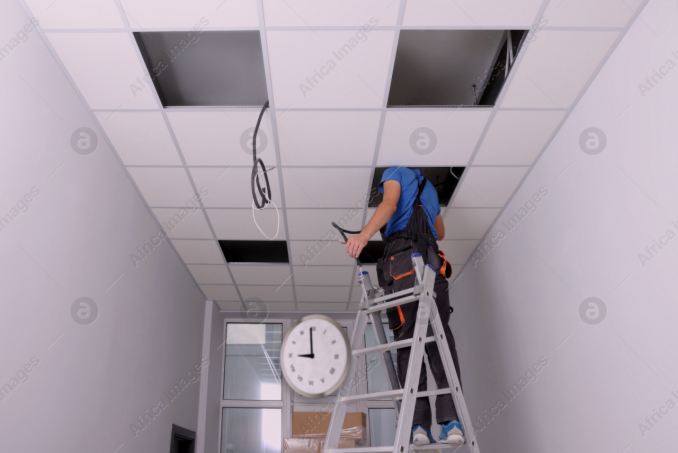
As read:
8,59
